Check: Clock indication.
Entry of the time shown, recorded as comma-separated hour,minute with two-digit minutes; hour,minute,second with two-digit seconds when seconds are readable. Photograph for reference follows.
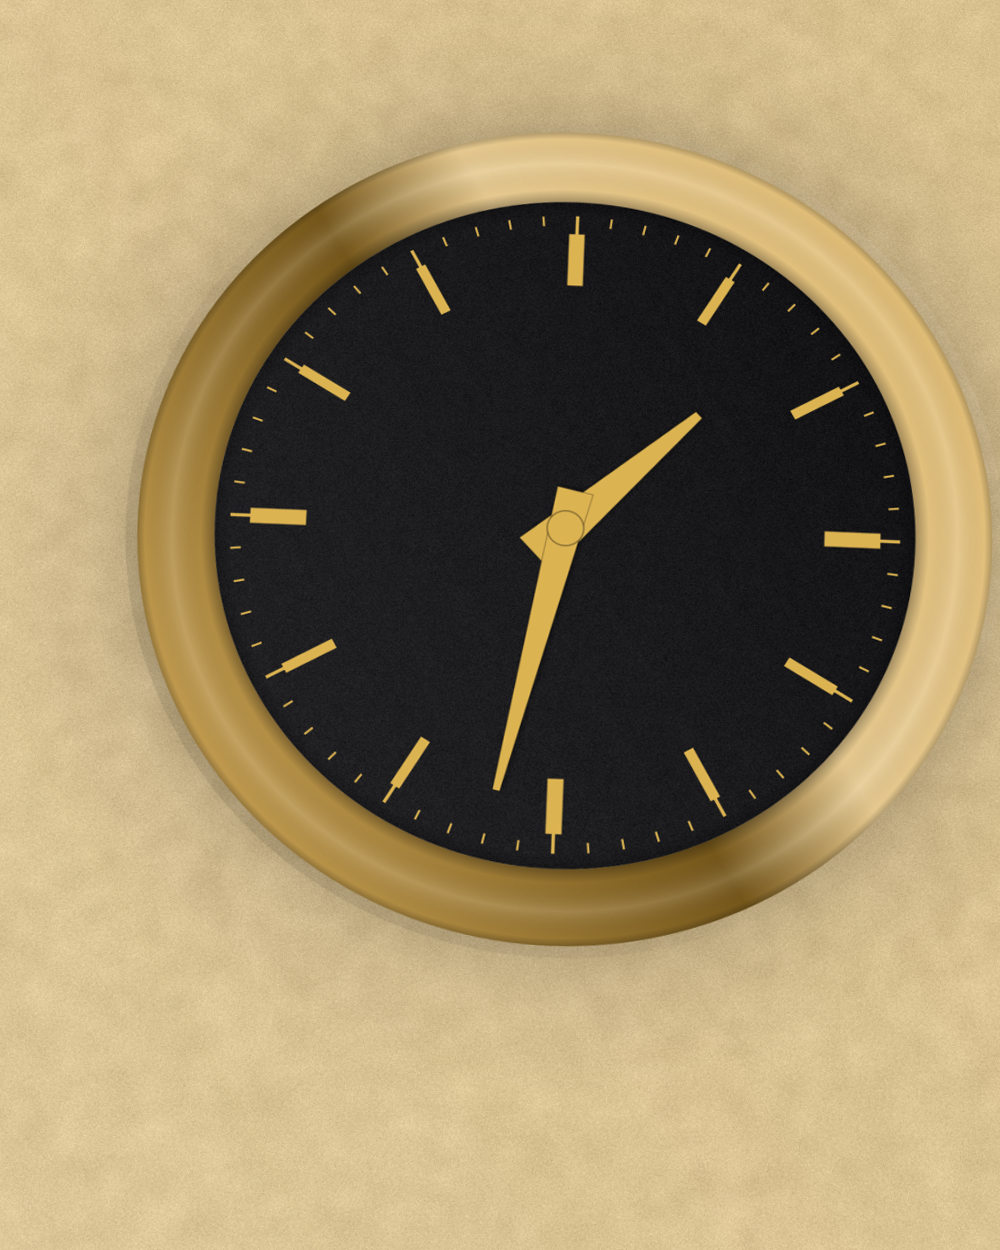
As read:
1,32
